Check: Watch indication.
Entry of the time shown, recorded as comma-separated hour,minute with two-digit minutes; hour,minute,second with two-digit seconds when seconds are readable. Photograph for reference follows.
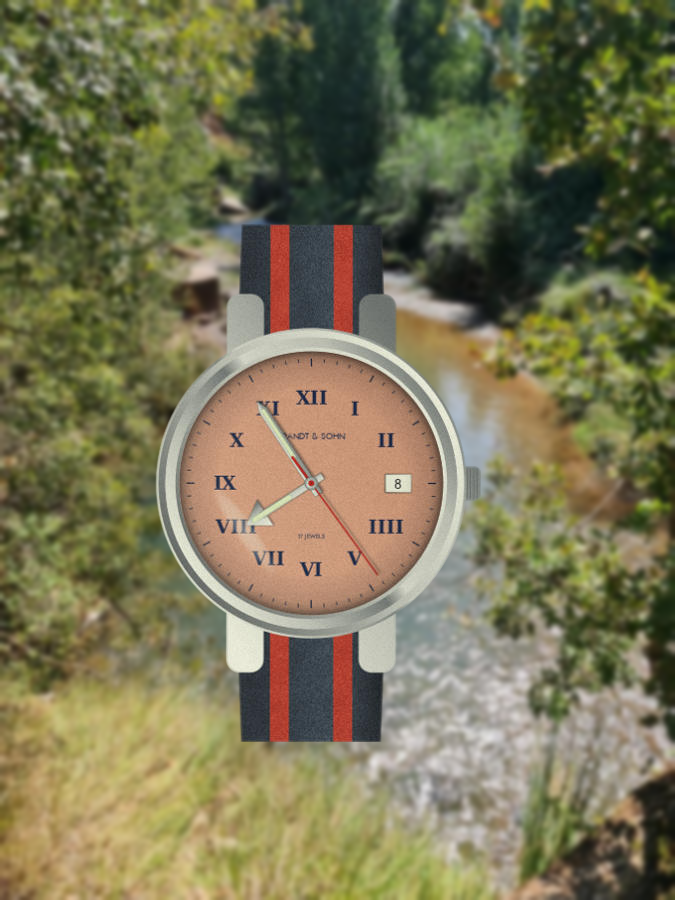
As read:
7,54,24
